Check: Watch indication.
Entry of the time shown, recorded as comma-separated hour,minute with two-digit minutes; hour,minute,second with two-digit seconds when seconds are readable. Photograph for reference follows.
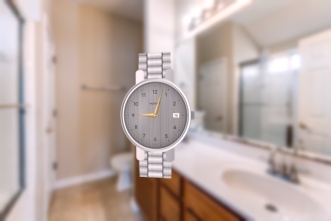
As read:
9,03
